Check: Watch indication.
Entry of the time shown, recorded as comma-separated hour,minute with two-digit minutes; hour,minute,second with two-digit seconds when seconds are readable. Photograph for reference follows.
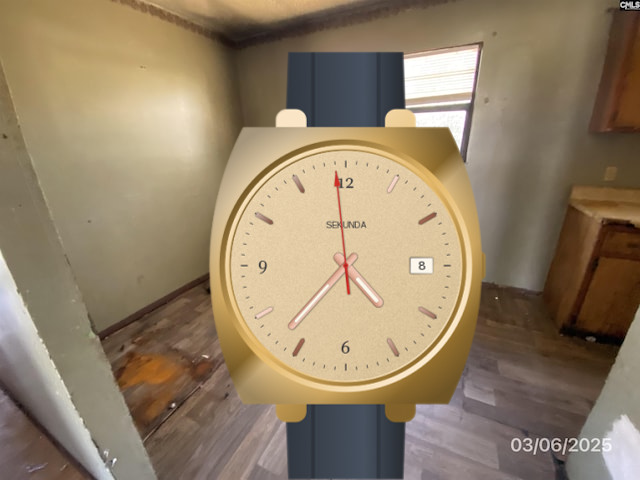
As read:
4,36,59
